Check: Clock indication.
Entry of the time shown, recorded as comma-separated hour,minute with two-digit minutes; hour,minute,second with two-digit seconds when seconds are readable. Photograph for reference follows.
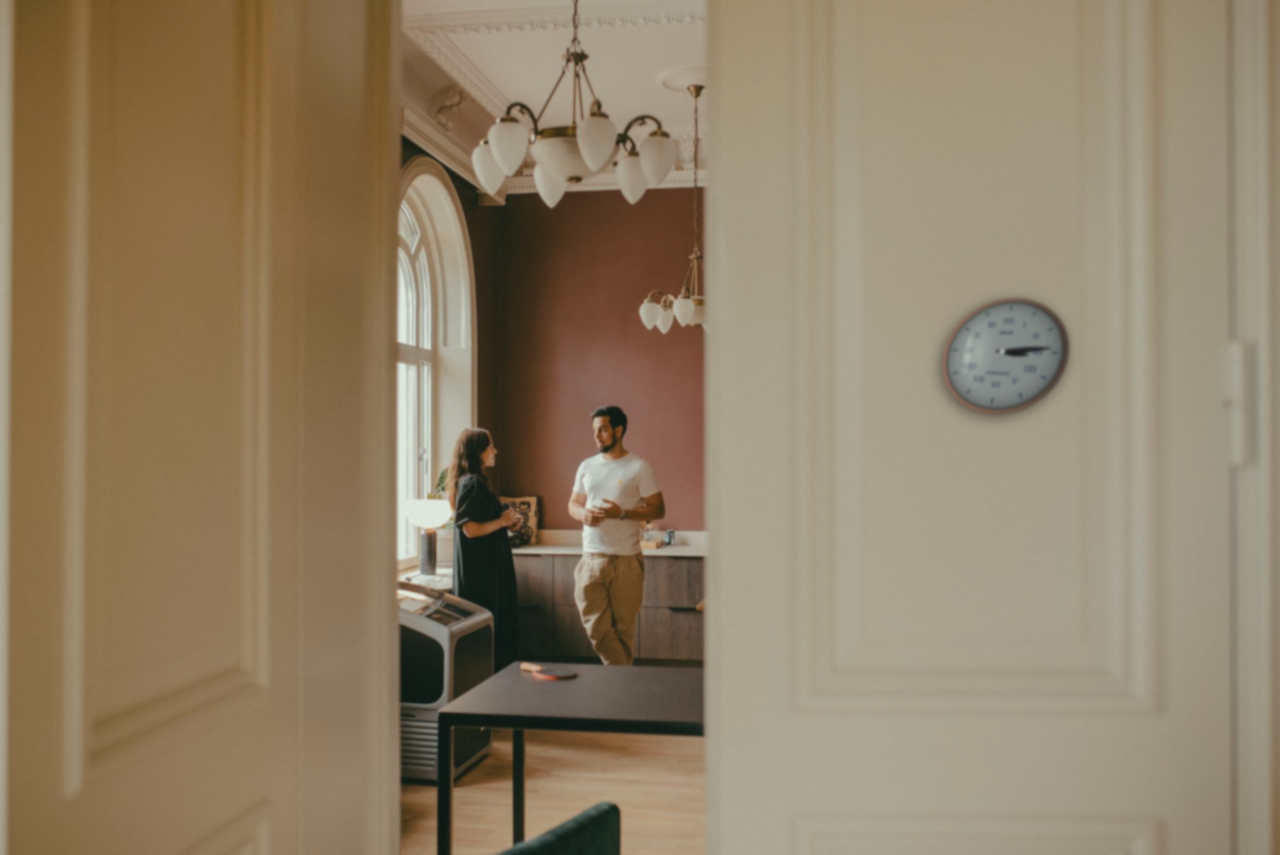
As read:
3,14
